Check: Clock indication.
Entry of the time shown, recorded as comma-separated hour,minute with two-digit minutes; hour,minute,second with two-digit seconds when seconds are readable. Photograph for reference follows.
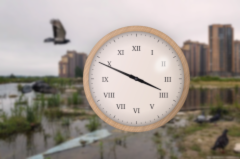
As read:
3,49
